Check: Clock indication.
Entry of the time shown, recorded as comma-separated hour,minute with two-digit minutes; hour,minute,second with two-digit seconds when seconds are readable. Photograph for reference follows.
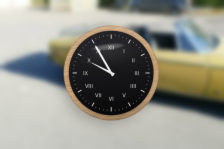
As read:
9,55
